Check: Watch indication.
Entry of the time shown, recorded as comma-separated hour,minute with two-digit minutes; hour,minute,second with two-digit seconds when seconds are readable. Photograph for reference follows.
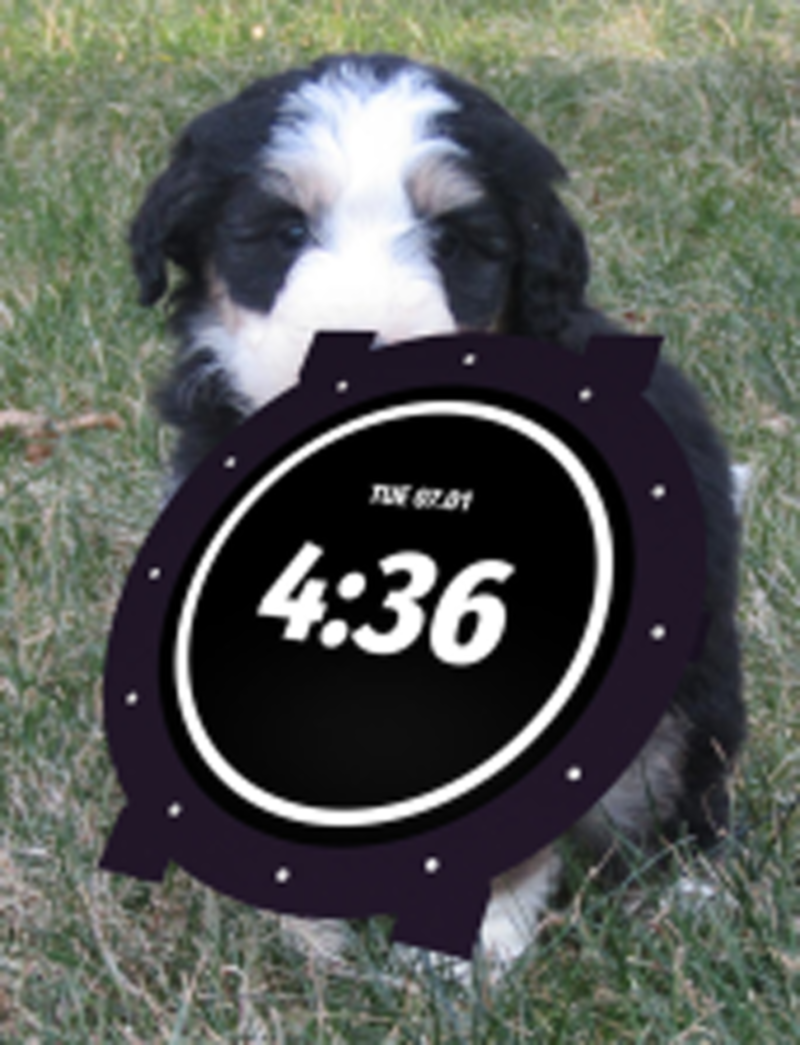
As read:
4,36
